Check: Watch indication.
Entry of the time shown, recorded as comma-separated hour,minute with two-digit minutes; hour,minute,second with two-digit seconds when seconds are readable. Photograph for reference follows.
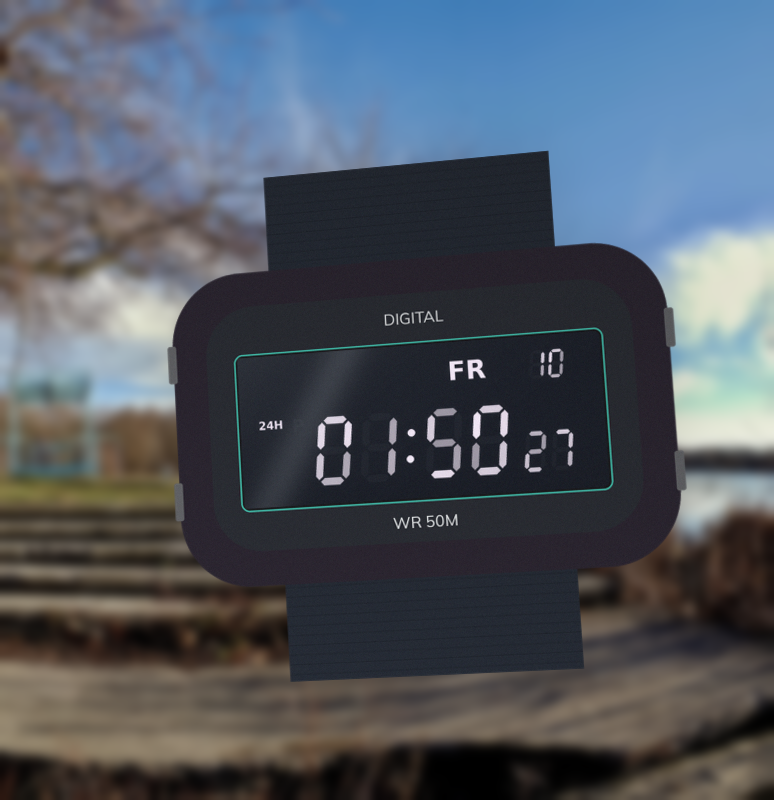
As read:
1,50,27
